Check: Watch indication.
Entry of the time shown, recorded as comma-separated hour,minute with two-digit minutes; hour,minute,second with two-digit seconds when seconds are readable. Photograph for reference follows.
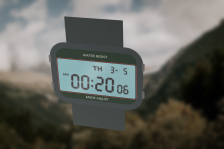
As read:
0,20,06
